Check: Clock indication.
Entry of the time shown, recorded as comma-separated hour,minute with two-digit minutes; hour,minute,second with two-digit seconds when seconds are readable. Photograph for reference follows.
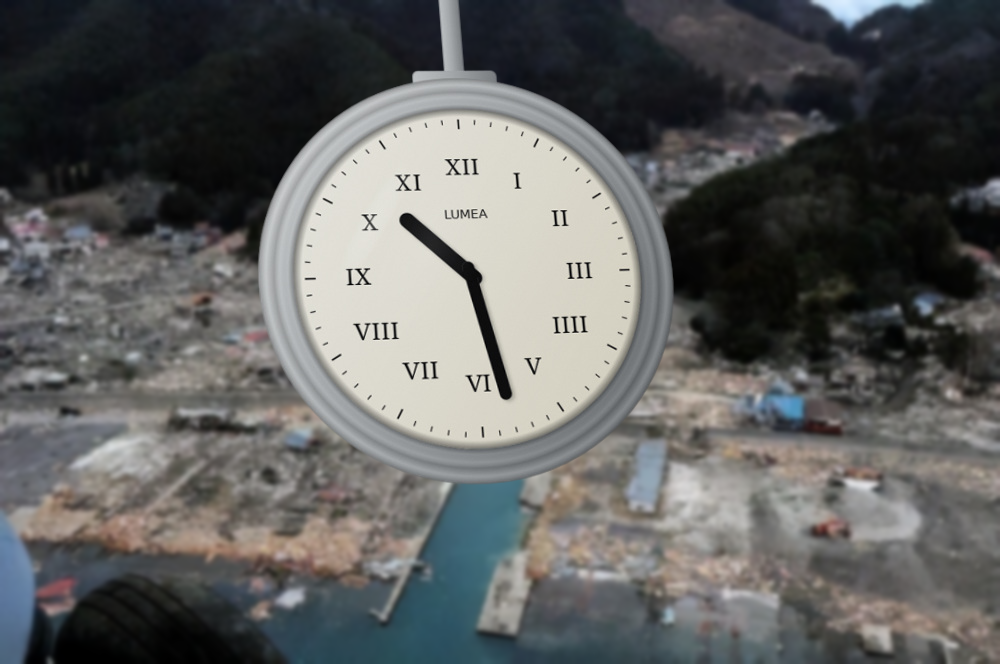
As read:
10,28
